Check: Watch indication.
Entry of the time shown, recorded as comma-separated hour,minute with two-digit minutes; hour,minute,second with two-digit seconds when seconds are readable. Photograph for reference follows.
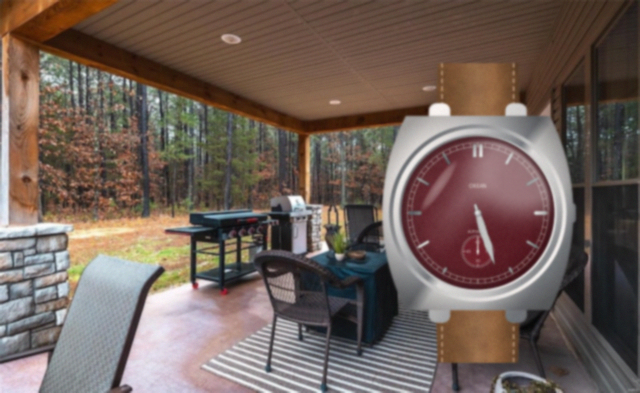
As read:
5,27
